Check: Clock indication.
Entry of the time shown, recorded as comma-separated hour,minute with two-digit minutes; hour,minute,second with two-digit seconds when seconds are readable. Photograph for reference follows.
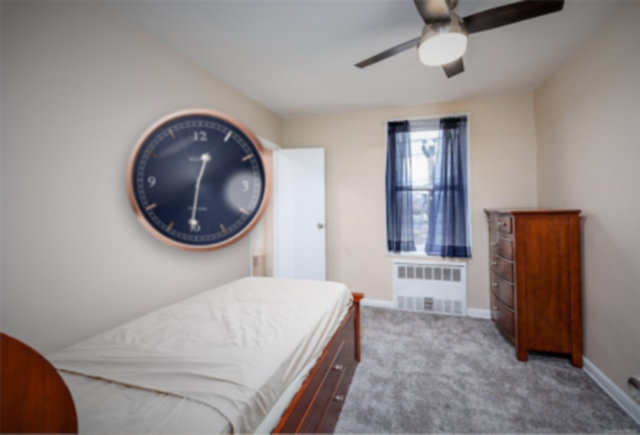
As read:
12,31
